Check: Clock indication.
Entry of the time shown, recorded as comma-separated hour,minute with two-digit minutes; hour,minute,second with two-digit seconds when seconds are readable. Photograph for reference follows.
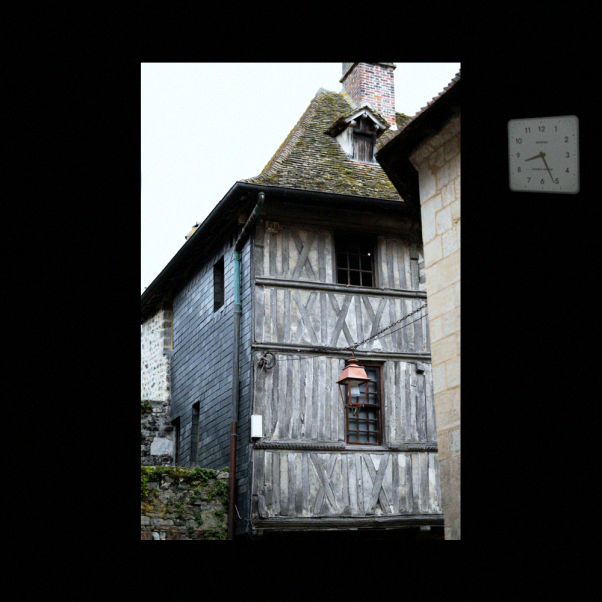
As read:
8,26
